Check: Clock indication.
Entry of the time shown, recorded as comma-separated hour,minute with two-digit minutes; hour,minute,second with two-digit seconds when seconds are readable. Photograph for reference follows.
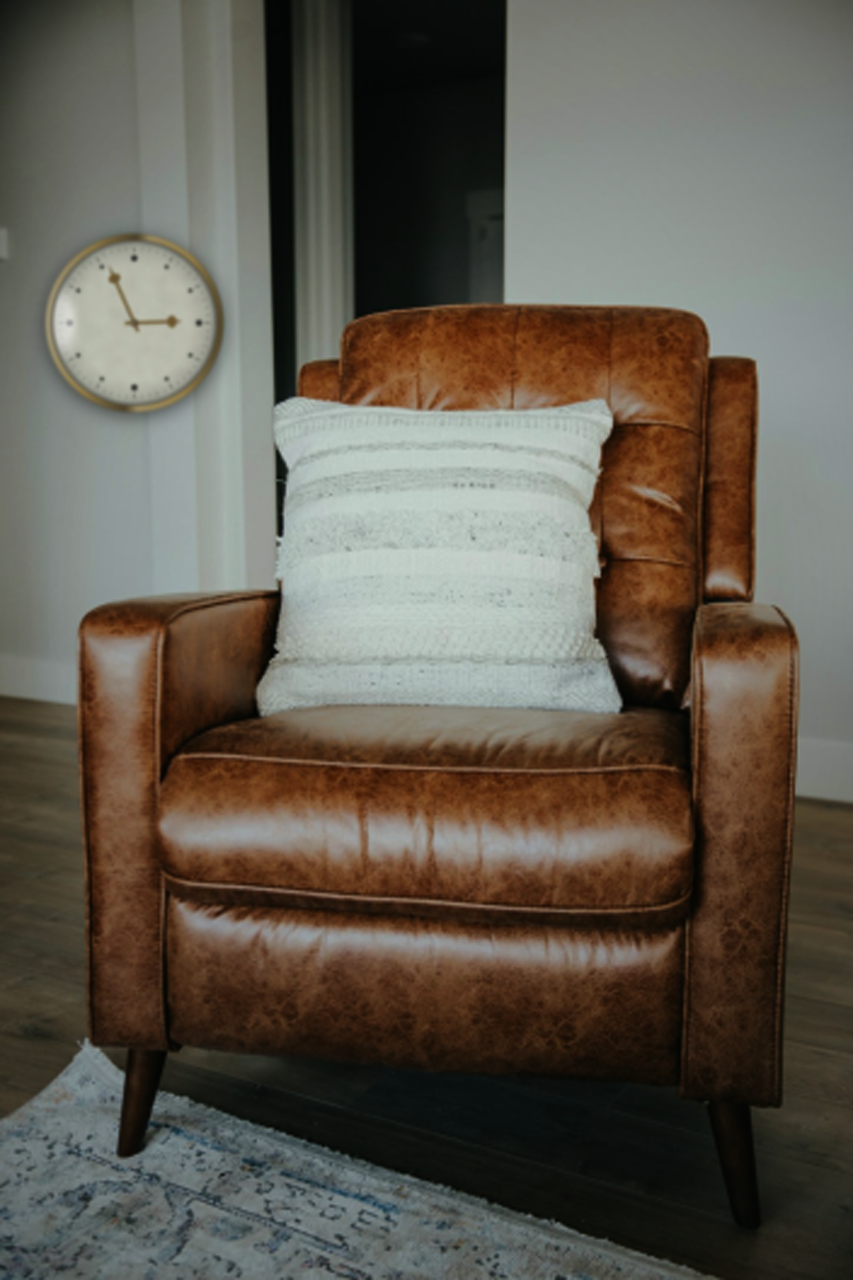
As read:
2,56
